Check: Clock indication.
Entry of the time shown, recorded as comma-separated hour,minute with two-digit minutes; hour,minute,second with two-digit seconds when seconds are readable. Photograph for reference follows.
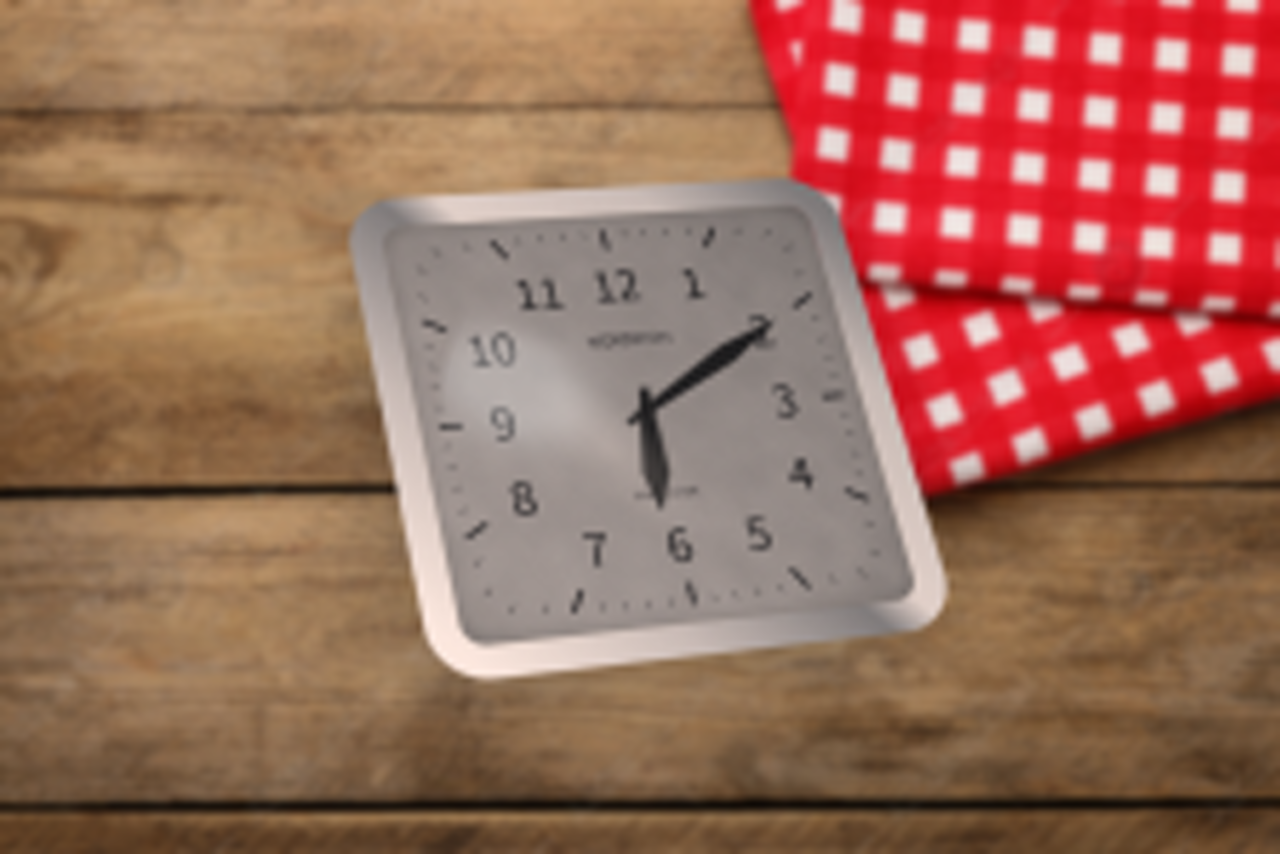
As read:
6,10
